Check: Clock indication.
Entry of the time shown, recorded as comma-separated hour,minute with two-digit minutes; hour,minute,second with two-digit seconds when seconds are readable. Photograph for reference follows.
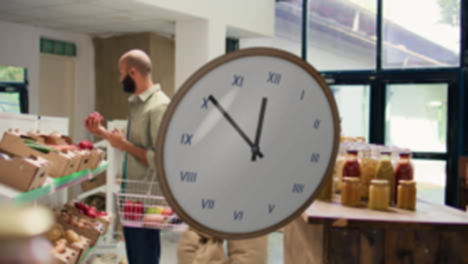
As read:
11,51
